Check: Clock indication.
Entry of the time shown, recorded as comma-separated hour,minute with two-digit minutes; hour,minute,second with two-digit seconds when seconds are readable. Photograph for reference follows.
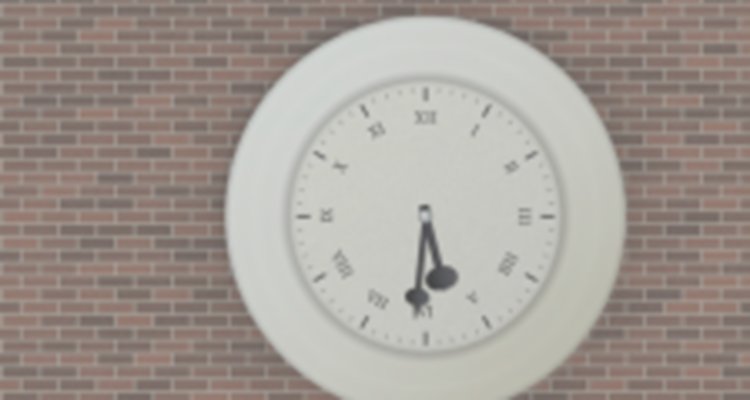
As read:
5,31
